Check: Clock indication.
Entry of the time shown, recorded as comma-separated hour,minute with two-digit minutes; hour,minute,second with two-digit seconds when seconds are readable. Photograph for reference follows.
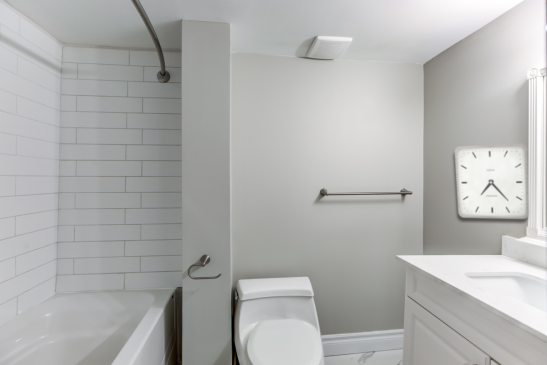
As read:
7,23
